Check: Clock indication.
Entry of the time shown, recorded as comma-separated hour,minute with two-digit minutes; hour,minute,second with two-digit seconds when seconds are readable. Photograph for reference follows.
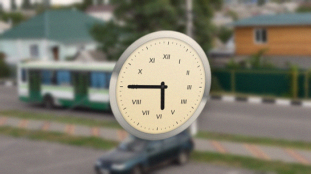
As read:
5,45
